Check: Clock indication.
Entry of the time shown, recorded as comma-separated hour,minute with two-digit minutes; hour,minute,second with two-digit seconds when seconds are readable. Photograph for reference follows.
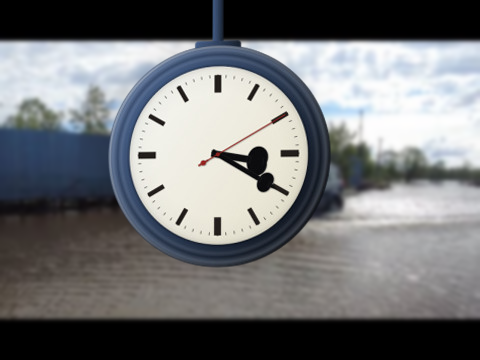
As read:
3,20,10
